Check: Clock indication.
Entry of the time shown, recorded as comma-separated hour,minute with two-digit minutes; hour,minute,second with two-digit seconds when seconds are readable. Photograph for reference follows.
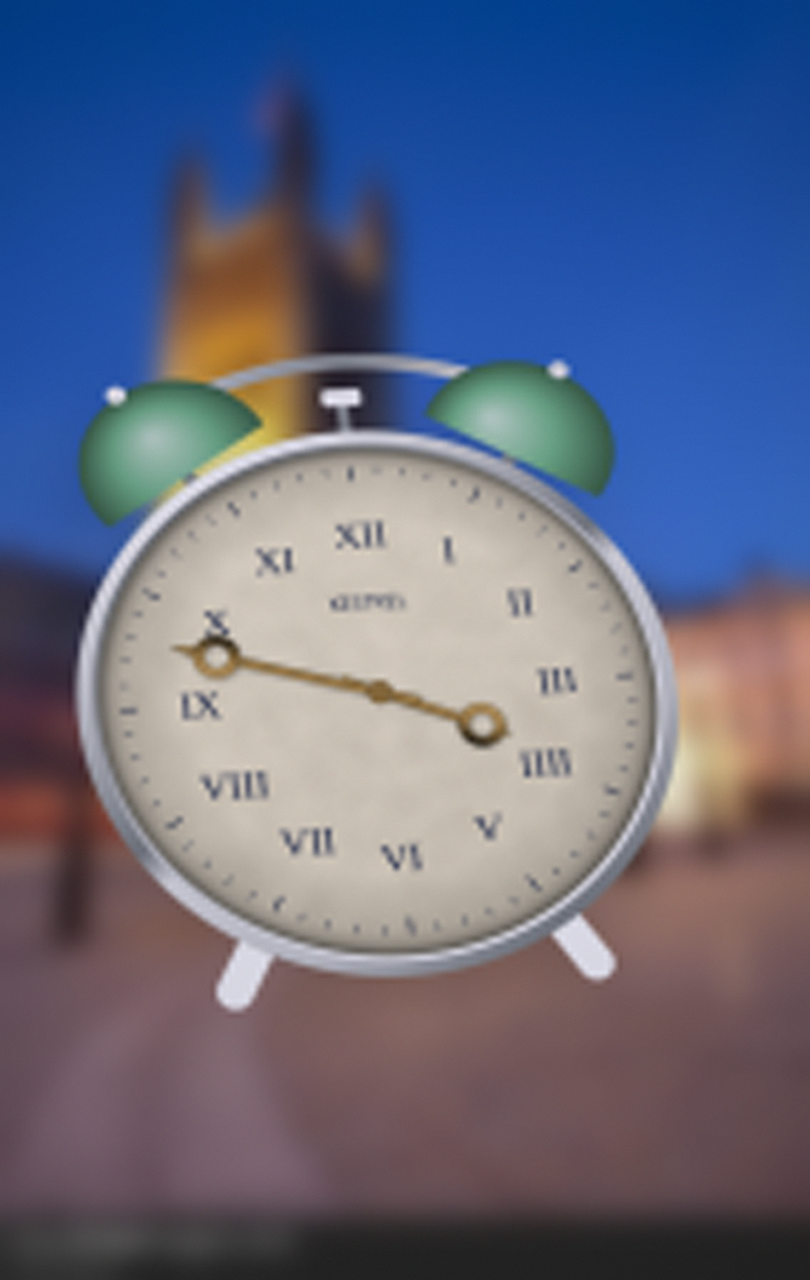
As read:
3,48
